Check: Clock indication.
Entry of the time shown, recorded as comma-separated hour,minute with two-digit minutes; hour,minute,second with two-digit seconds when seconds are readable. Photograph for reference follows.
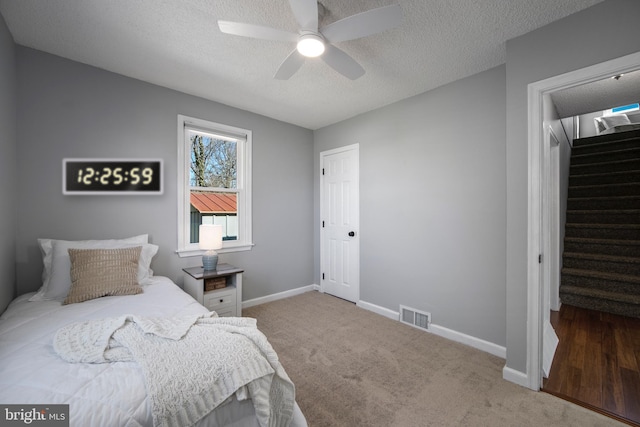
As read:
12,25,59
